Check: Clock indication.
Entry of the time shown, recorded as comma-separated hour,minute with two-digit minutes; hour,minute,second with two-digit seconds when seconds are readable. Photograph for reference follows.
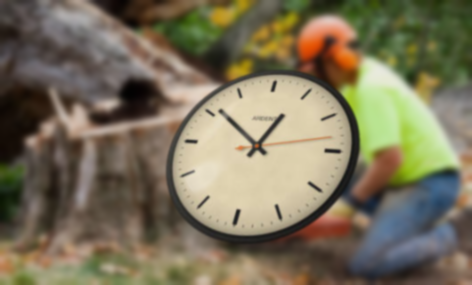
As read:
12,51,13
